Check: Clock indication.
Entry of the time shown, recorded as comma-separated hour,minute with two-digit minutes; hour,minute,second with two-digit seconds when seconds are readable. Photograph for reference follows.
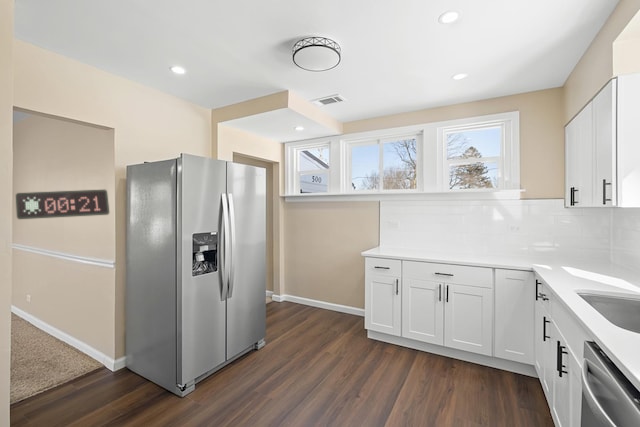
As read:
0,21
